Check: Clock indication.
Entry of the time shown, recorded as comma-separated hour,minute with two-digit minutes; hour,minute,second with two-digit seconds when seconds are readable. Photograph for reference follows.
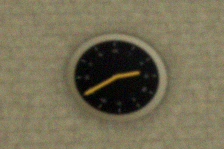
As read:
2,40
